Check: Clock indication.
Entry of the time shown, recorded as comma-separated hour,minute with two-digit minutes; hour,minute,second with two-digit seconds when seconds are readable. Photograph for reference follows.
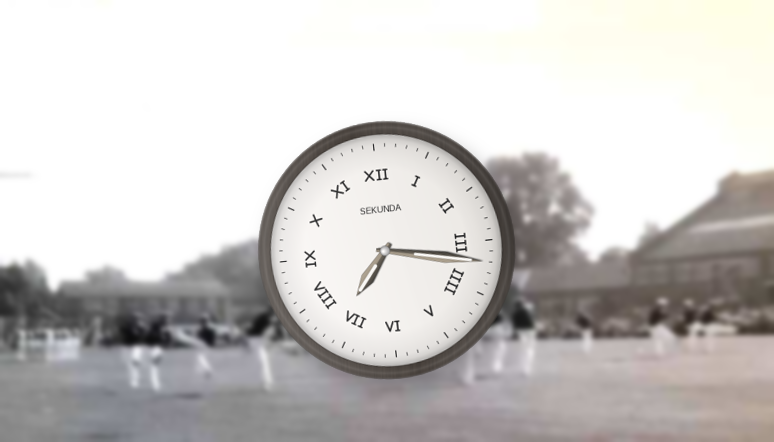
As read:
7,17
